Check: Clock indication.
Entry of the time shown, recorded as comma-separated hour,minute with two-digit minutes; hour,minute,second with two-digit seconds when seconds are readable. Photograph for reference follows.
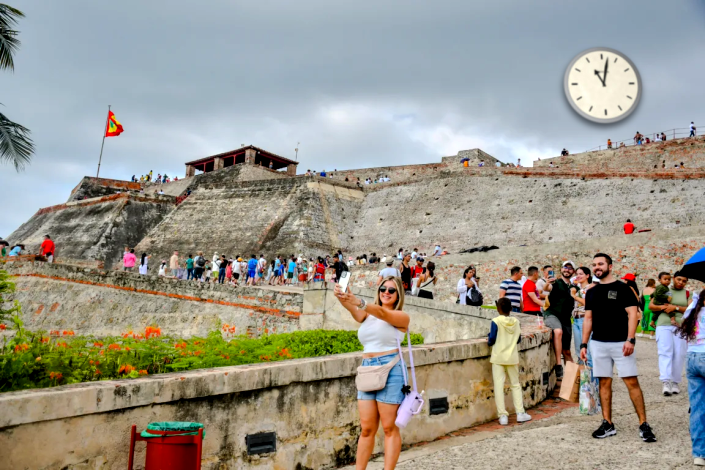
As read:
11,02
